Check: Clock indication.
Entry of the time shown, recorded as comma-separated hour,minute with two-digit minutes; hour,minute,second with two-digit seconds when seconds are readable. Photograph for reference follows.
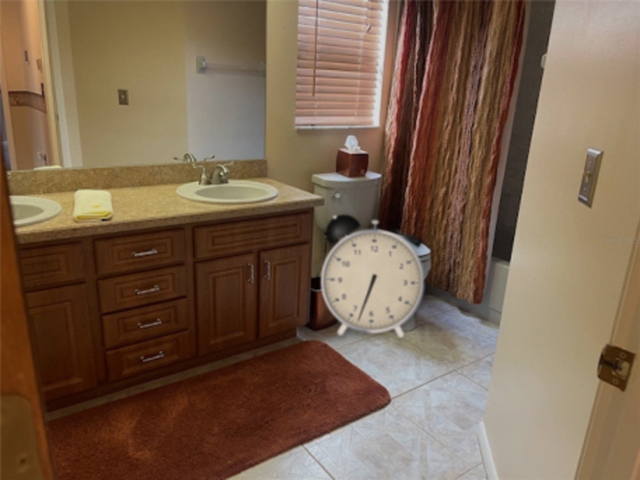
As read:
6,33
